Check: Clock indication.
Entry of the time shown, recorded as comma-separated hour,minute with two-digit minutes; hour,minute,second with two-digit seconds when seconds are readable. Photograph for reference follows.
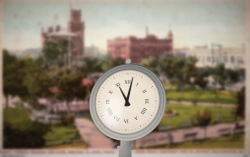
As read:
11,02
